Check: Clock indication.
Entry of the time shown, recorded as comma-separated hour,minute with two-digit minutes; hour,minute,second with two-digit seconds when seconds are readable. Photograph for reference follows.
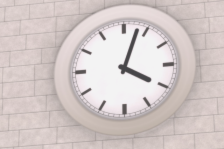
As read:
4,03
